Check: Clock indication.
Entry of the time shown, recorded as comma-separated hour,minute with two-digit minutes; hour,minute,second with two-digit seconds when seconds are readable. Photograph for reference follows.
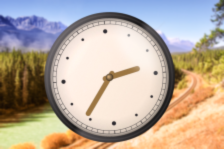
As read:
2,36
